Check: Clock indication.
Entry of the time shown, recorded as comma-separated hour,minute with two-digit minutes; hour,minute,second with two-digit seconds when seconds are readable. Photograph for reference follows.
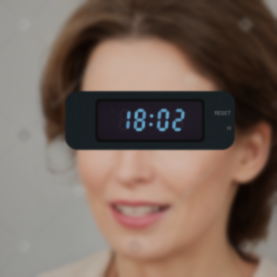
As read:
18,02
